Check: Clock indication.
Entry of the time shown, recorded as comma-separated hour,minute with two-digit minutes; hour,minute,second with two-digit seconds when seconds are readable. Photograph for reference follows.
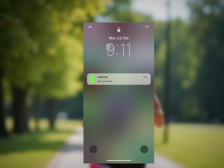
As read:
9,11
